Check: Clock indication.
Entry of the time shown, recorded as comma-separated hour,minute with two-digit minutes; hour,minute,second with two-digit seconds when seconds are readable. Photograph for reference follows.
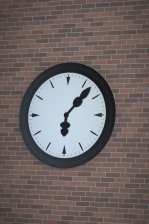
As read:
6,07
